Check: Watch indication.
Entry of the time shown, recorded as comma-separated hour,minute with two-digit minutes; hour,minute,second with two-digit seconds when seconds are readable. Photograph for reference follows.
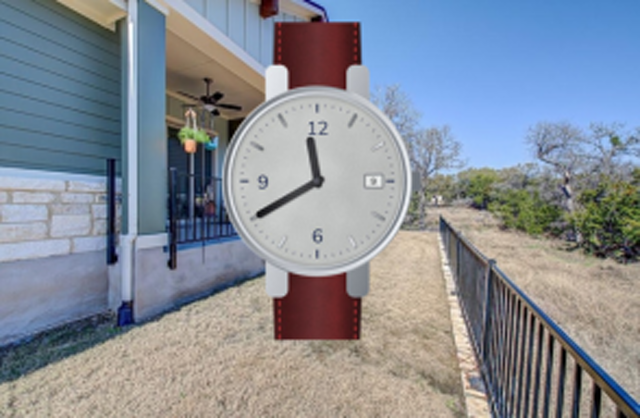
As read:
11,40
